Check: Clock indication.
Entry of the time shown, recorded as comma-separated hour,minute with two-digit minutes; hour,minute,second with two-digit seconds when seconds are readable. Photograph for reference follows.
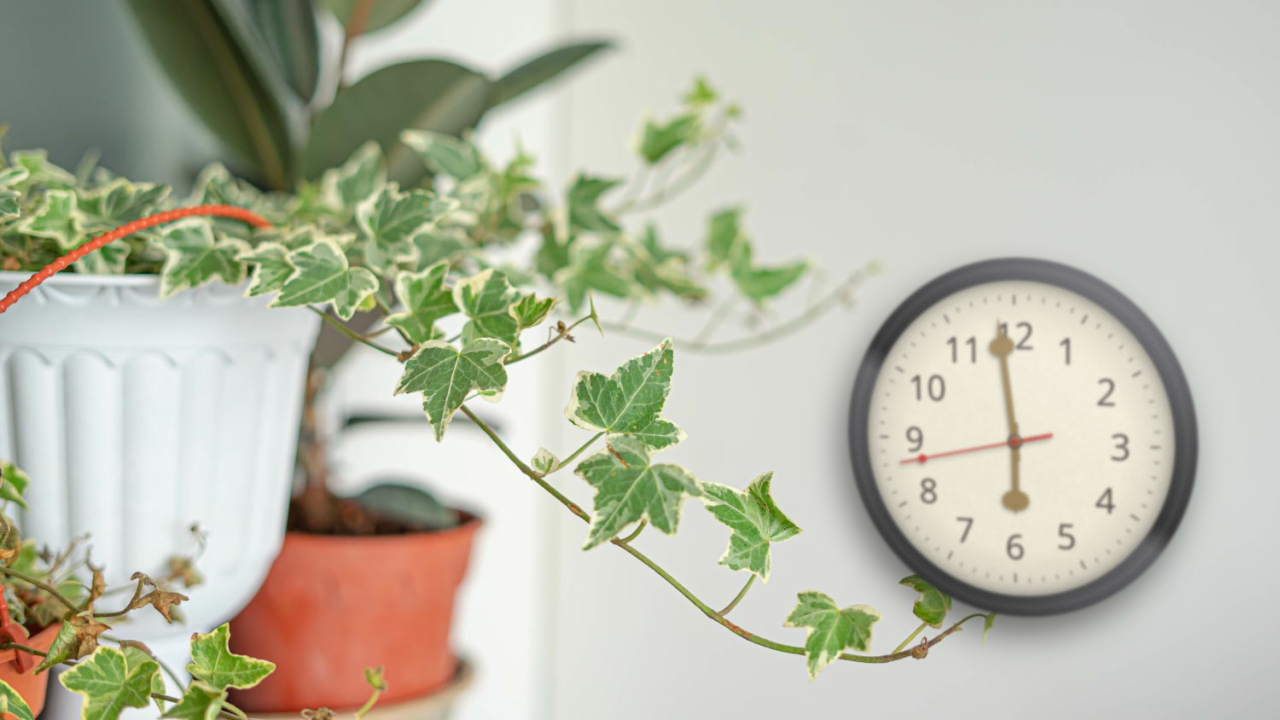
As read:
5,58,43
